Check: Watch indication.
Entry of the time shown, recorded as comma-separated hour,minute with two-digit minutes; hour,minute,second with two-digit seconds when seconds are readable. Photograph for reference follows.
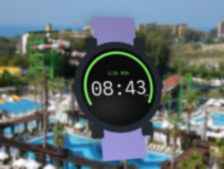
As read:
8,43
